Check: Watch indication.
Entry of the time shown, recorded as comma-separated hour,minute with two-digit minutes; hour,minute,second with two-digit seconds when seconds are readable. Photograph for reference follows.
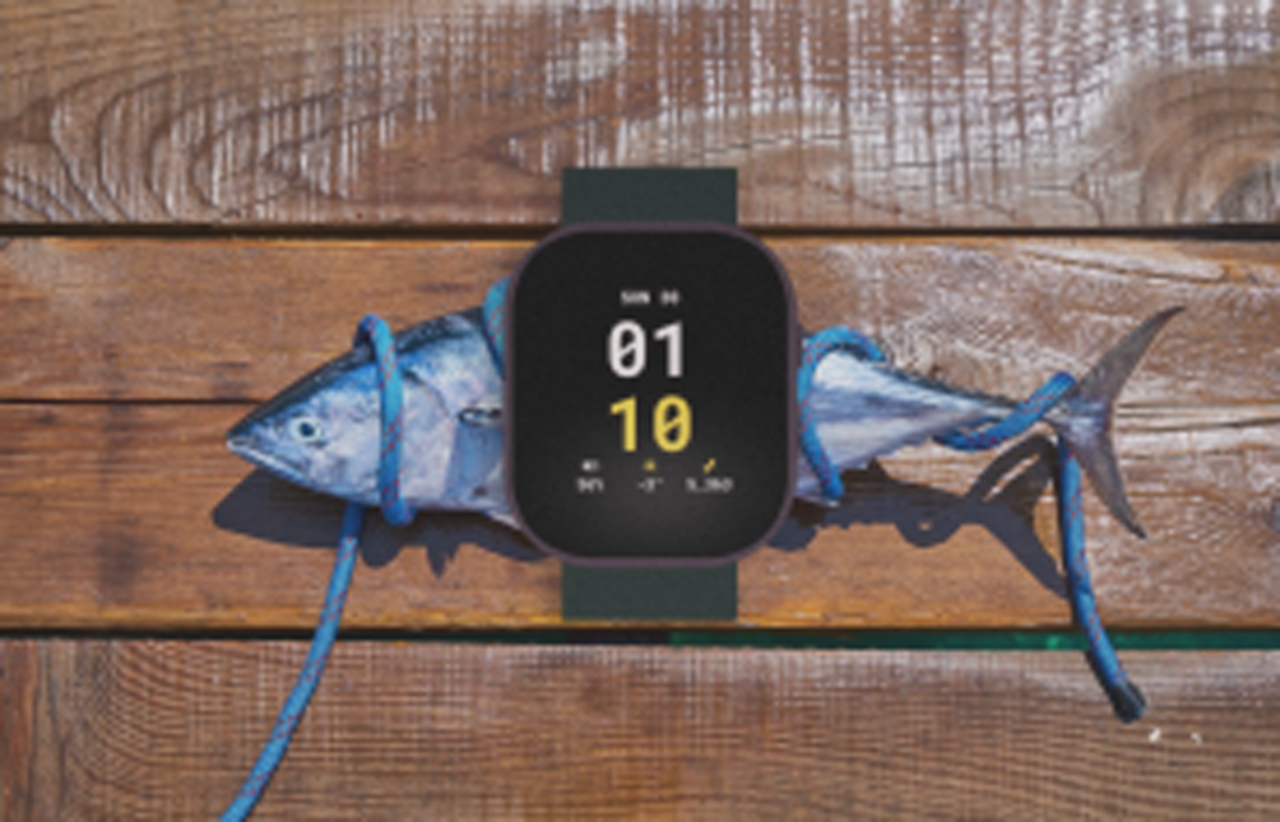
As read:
1,10
